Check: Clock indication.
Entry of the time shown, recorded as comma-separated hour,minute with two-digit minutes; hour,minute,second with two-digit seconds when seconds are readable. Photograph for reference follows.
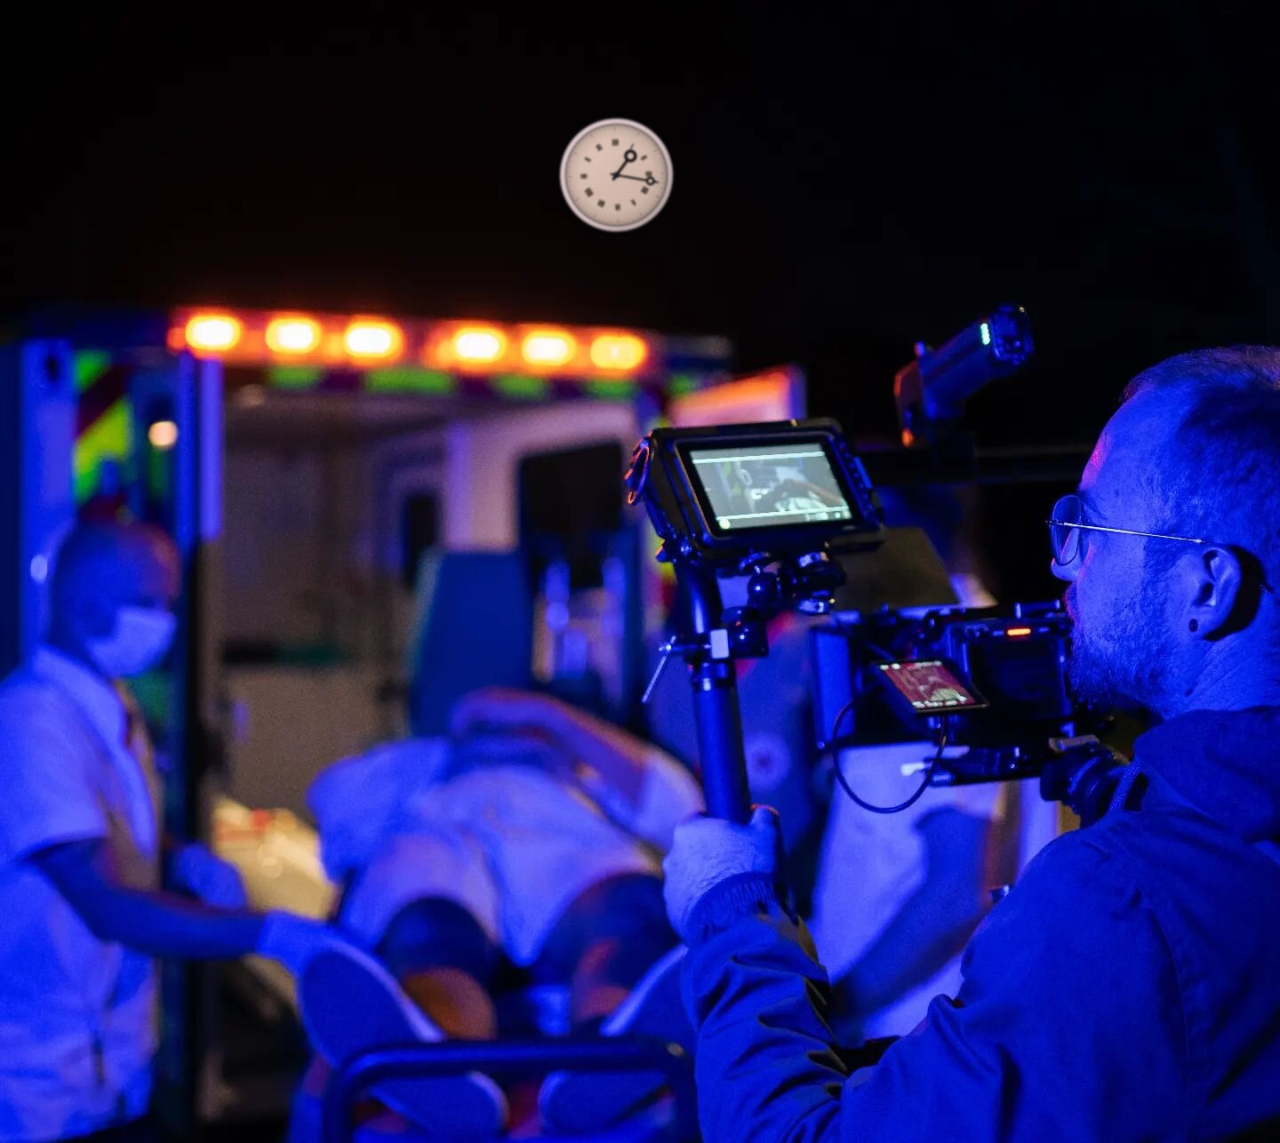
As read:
1,17
